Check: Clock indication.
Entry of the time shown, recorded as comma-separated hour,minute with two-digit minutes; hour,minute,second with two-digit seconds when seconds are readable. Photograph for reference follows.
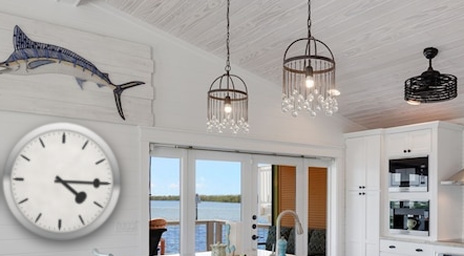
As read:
4,15
